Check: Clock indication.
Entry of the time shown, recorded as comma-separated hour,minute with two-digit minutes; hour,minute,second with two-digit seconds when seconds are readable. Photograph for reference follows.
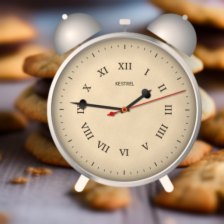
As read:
1,46,12
